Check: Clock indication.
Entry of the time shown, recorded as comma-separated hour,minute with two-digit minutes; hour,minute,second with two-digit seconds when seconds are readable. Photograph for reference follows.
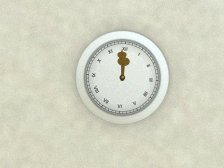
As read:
11,59
